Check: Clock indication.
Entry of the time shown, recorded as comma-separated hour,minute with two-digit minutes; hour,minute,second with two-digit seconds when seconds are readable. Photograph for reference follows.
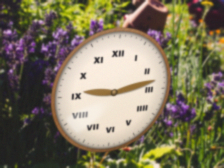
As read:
9,13
